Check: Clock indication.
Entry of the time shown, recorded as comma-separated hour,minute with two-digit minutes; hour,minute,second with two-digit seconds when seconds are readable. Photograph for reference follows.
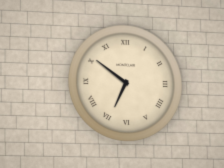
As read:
6,51
